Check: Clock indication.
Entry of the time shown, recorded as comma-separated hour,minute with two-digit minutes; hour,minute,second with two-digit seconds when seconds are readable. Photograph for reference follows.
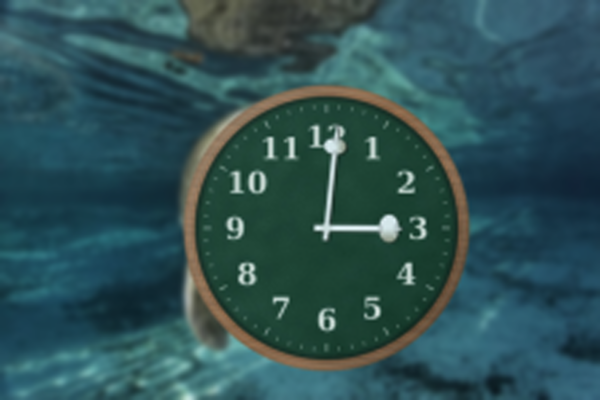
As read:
3,01
